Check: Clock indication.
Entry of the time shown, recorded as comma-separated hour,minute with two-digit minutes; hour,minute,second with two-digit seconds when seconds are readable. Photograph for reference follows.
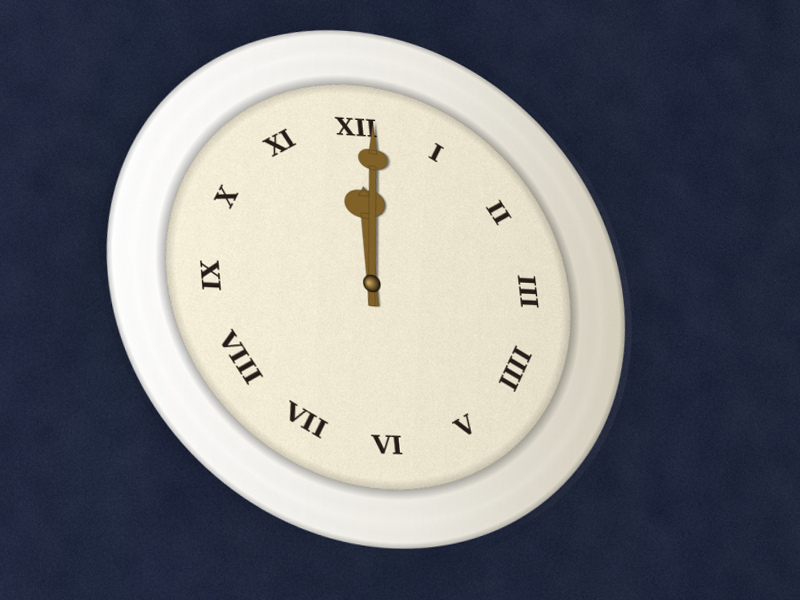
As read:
12,01
